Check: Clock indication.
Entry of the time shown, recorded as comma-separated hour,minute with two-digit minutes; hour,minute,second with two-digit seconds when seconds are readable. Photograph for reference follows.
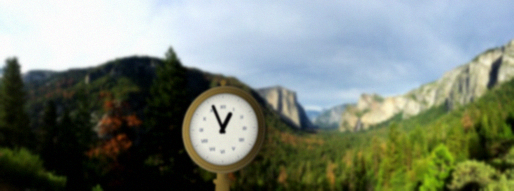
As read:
12,56
